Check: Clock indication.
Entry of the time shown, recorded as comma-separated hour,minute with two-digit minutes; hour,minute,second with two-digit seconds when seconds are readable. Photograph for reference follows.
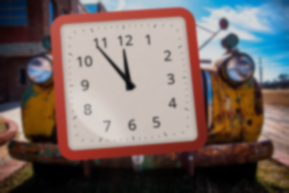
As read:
11,54
